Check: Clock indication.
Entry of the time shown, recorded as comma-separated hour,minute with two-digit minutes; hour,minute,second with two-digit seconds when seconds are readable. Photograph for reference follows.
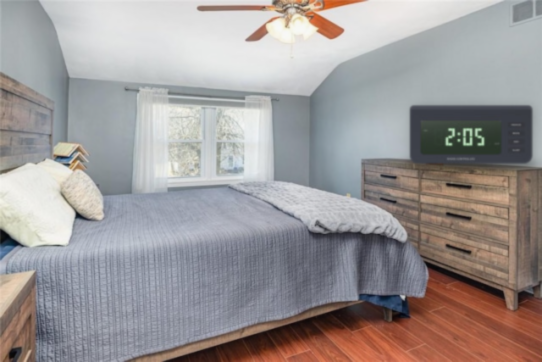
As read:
2,05
